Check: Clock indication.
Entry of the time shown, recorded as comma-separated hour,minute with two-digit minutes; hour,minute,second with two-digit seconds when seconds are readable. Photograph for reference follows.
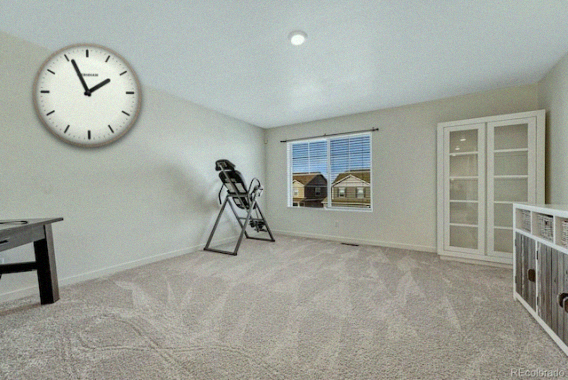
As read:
1,56
